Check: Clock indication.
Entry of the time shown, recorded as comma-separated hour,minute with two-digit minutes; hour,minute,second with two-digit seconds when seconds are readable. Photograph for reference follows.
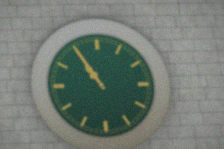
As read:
10,55
